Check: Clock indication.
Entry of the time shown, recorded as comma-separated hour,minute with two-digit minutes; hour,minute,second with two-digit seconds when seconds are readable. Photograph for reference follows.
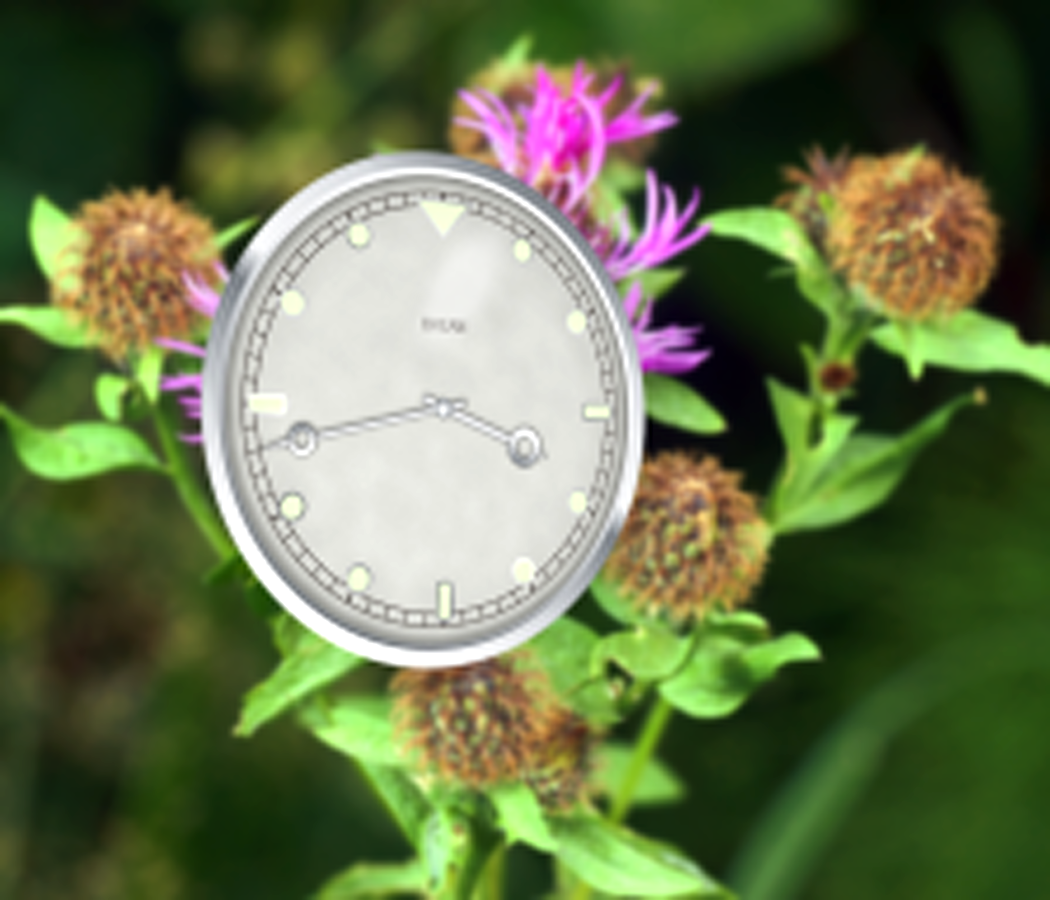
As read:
3,43
